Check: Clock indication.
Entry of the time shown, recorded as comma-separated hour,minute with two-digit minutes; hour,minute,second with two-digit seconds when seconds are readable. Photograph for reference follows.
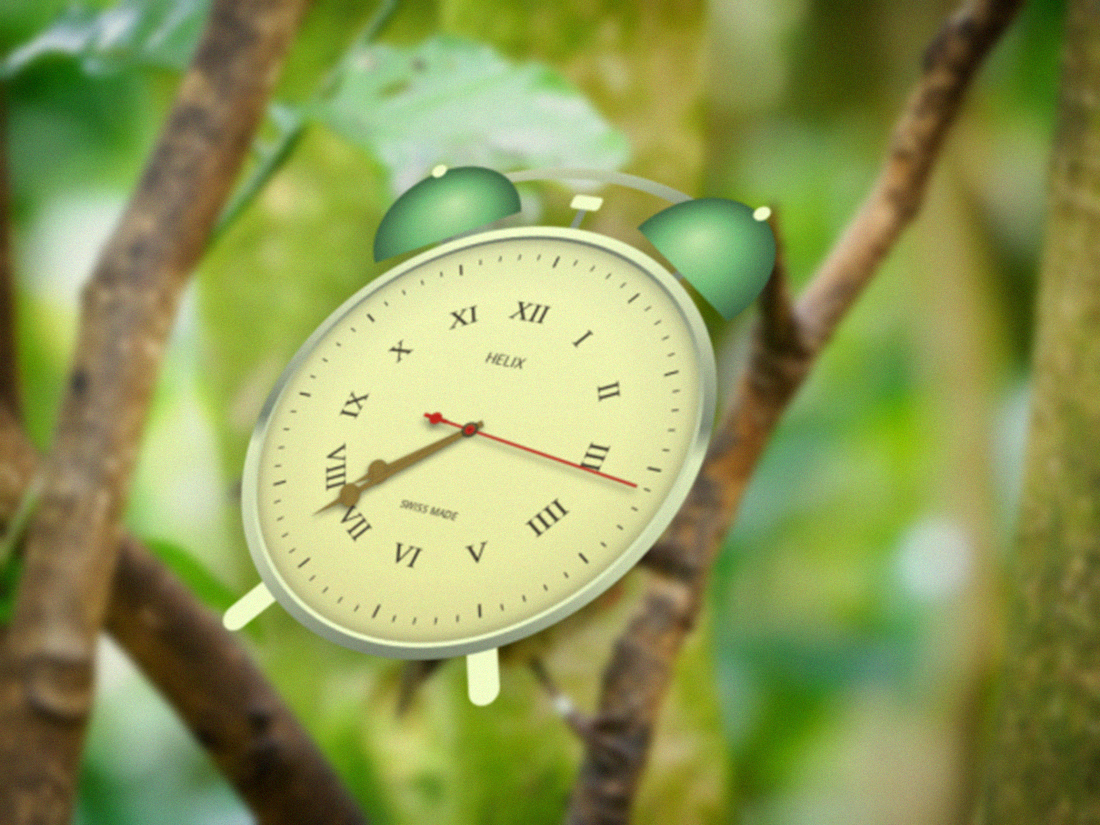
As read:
7,37,16
